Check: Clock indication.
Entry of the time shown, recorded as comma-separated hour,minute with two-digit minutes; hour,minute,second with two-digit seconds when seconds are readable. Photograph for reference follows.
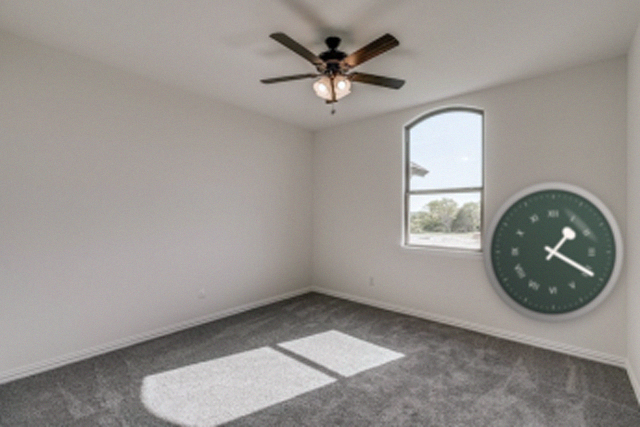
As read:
1,20
